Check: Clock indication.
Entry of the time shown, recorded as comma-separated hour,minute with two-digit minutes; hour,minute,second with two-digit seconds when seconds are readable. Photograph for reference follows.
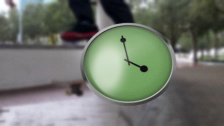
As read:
3,58
